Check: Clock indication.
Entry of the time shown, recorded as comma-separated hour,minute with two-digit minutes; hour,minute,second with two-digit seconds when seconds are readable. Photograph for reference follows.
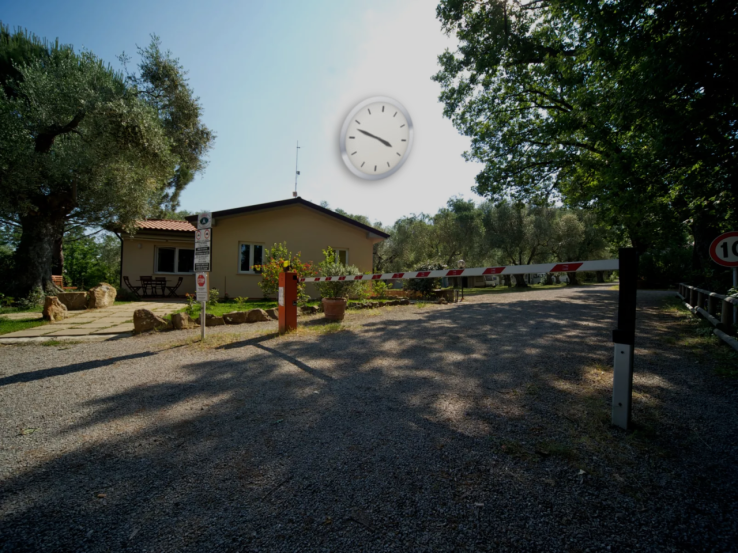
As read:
3,48
